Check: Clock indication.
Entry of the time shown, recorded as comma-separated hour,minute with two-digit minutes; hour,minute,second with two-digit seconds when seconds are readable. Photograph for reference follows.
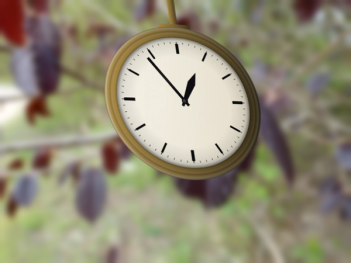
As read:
12,54
